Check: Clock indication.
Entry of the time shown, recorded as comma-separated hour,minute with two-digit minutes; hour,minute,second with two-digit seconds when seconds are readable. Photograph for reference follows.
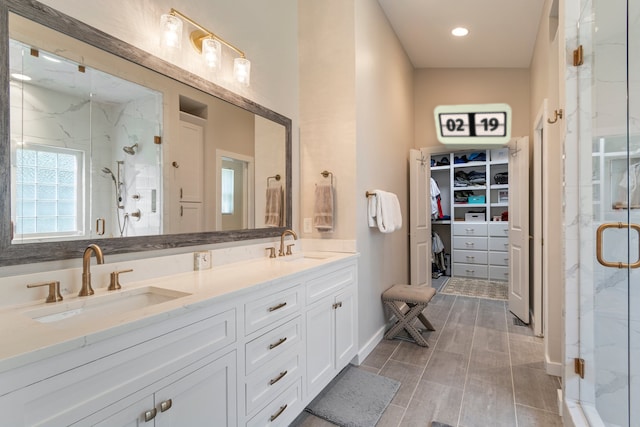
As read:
2,19
